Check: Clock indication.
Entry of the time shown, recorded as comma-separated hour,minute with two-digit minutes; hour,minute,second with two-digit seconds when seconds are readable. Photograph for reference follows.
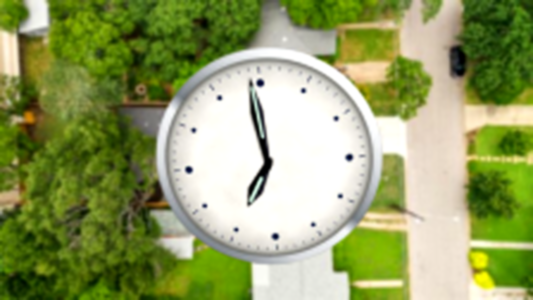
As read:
6,59
